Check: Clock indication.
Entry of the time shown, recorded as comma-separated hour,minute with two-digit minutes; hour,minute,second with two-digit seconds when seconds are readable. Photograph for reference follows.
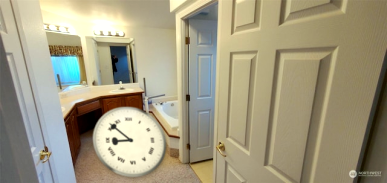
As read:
8,52
